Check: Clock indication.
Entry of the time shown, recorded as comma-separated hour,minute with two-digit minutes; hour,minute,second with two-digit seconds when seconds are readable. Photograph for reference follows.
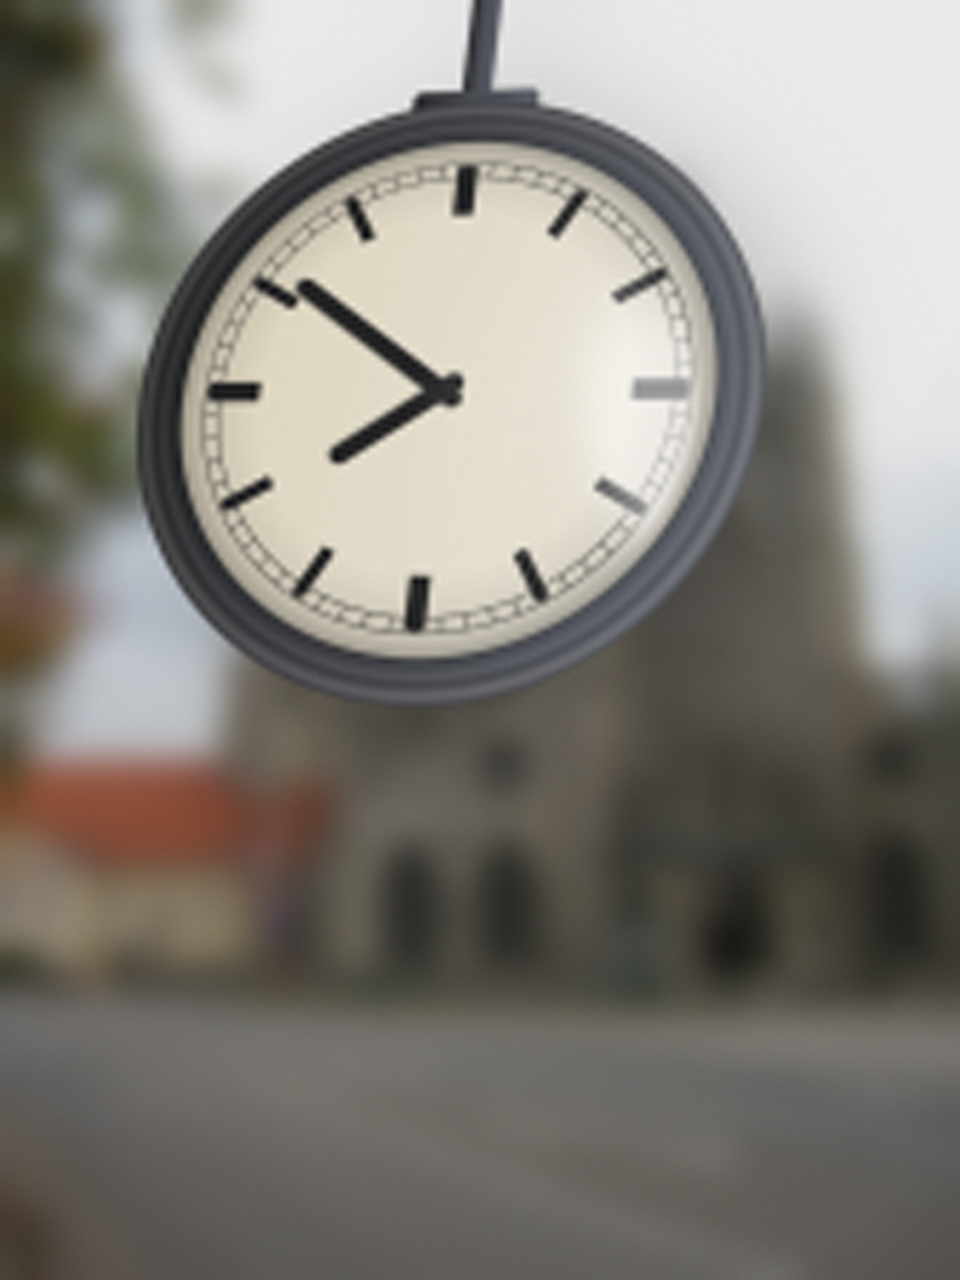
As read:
7,51
